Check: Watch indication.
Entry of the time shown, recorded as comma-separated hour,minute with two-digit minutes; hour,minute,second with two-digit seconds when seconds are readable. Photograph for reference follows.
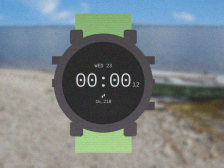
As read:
0,00
